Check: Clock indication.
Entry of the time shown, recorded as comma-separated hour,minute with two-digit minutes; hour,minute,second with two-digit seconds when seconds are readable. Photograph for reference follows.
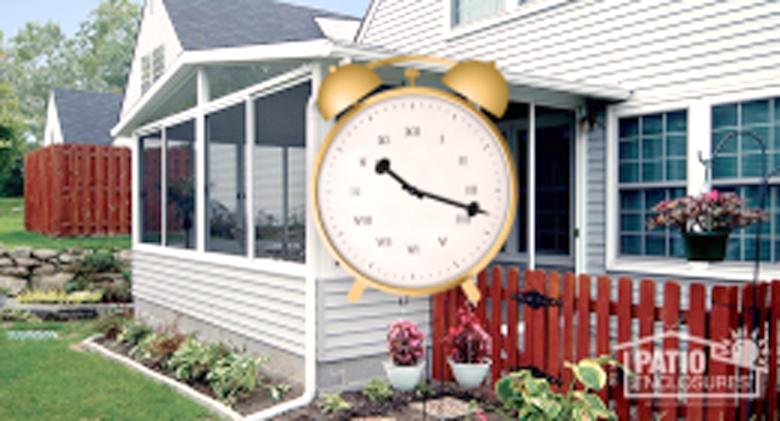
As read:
10,18
